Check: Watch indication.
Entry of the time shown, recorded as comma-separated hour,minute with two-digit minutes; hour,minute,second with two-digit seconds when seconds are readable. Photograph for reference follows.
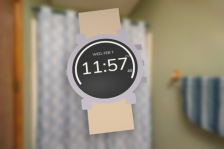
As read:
11,57
